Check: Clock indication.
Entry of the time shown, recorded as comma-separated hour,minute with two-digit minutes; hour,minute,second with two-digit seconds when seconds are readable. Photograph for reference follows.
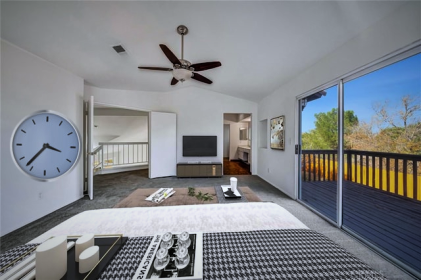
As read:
3,37
